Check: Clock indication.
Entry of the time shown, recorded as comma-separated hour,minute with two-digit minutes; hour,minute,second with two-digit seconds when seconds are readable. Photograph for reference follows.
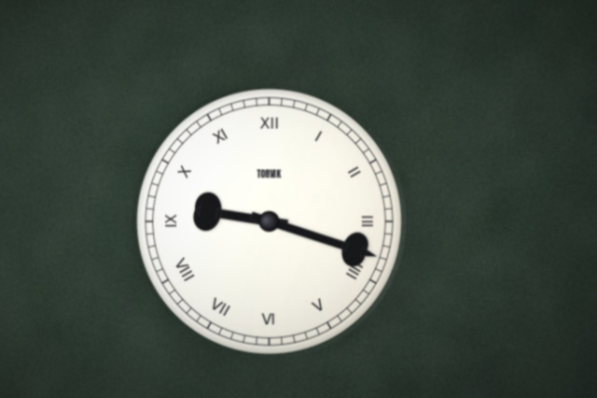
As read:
9,18
